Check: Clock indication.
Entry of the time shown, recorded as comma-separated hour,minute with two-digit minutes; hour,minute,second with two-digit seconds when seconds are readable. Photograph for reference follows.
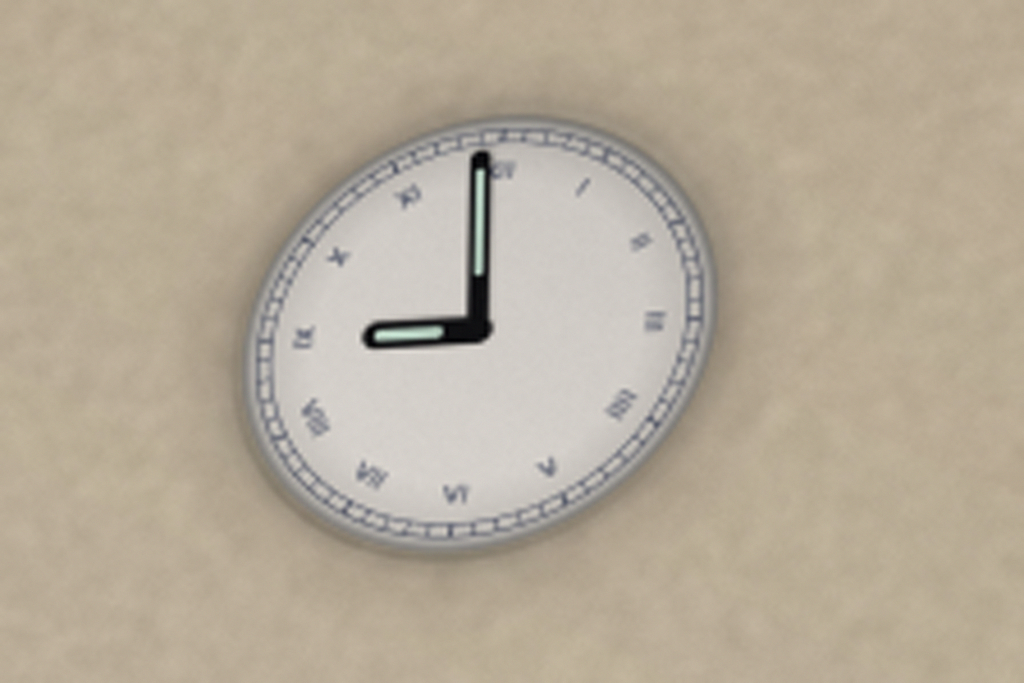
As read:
8,59
